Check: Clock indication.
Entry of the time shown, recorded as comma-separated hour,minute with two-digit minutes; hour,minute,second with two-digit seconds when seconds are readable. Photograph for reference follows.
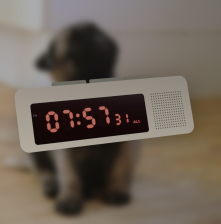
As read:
7,57,31
